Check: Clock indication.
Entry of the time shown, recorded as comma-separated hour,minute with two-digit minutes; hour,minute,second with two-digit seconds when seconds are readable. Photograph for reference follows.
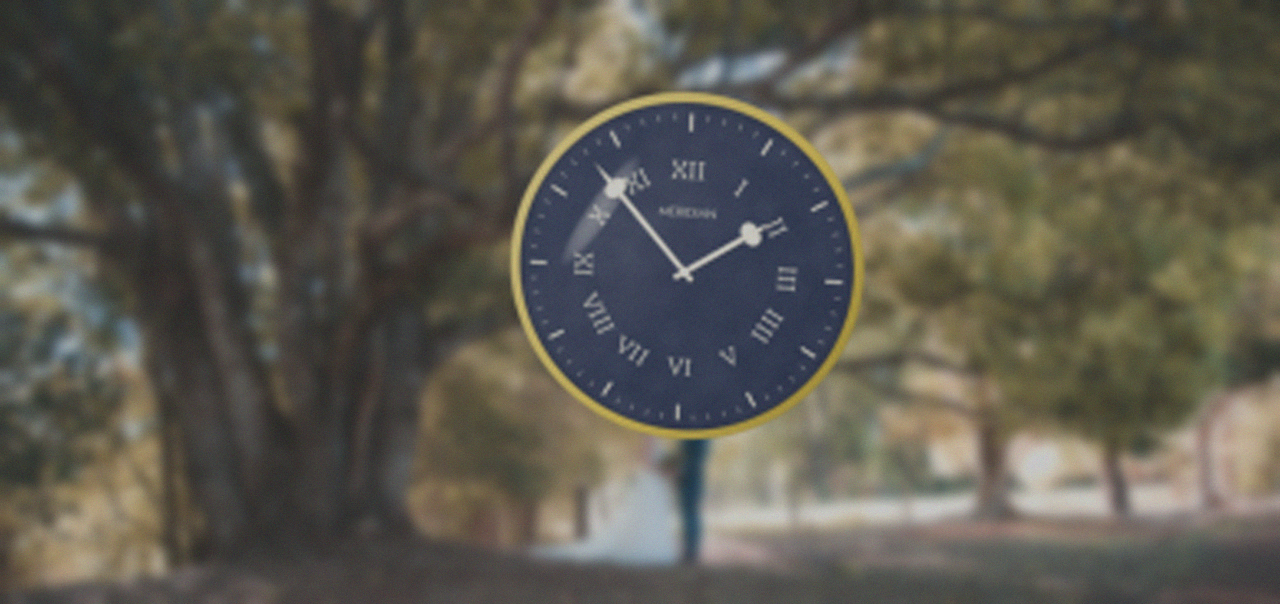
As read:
1,53
